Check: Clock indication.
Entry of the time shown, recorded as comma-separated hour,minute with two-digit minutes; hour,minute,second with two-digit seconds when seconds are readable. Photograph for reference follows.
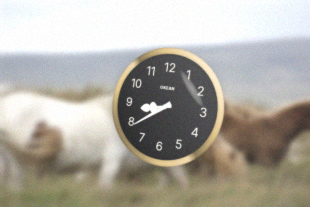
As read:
8,39
